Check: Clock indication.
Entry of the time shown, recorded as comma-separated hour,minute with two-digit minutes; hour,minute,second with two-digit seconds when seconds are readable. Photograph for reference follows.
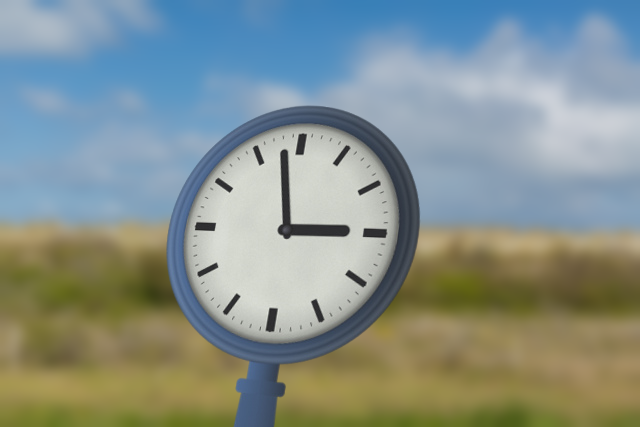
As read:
2,58
